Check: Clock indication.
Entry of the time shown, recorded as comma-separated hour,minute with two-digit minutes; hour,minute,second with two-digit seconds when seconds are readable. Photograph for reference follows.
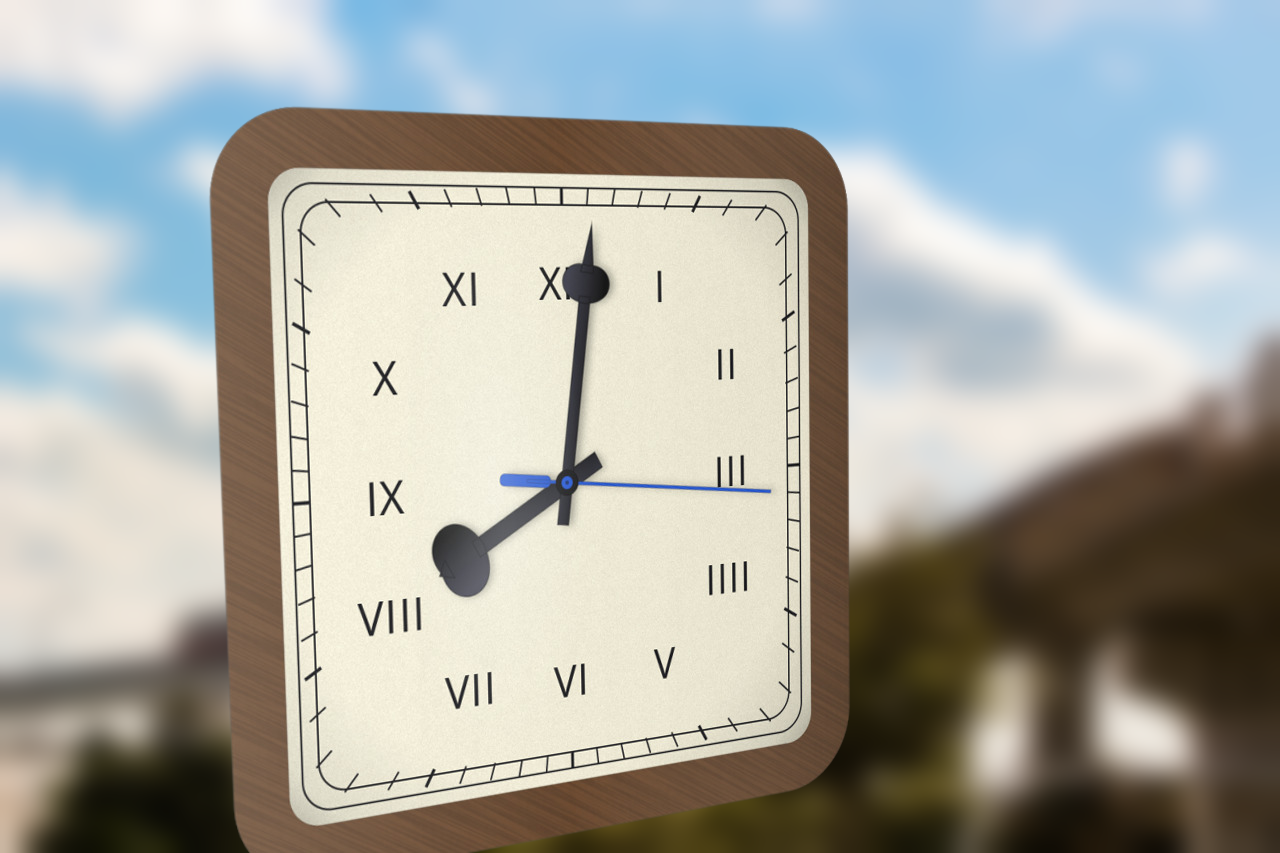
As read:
8,01,16
